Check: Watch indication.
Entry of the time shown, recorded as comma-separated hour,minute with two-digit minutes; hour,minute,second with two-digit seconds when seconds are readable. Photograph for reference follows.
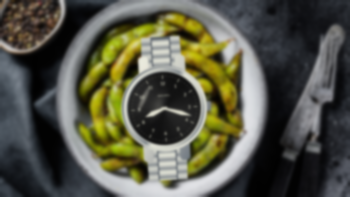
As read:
8,18
